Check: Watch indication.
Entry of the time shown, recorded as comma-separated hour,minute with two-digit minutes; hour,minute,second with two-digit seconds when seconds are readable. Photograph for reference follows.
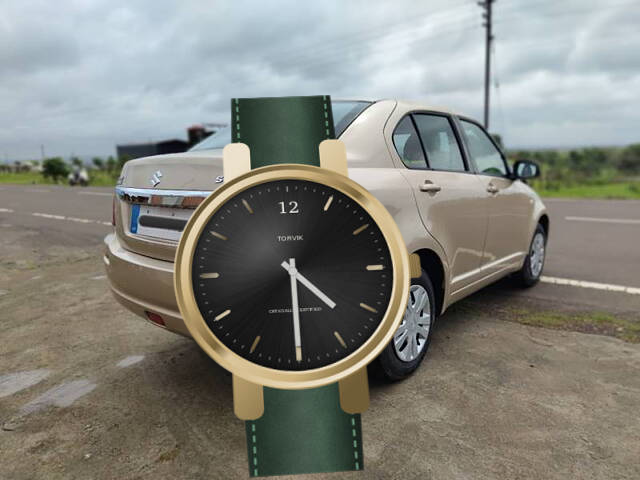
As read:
4,30
